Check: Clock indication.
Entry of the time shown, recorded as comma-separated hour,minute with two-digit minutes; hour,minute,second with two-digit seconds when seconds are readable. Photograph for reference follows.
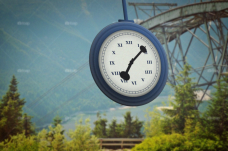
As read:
7,08
